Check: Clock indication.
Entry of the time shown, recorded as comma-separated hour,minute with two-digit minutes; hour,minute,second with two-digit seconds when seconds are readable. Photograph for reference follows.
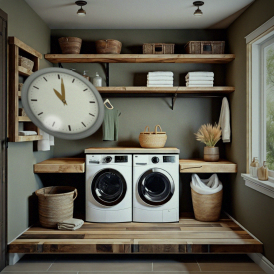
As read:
11,01
